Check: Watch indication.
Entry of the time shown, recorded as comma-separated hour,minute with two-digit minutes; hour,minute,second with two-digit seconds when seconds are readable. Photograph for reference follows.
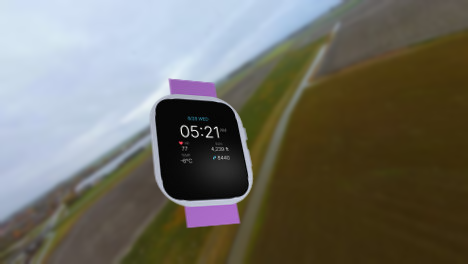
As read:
5,21
